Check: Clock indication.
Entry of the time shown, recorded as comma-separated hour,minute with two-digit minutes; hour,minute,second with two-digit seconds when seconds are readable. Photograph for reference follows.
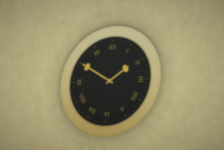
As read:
1,50
